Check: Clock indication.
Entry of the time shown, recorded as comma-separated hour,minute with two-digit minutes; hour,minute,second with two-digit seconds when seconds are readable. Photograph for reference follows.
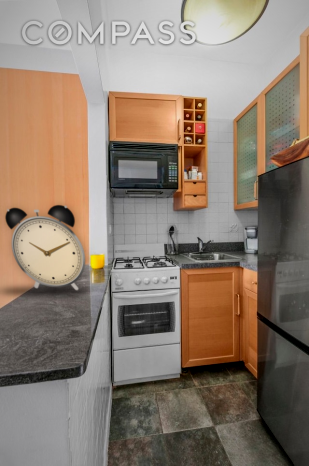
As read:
10,11
